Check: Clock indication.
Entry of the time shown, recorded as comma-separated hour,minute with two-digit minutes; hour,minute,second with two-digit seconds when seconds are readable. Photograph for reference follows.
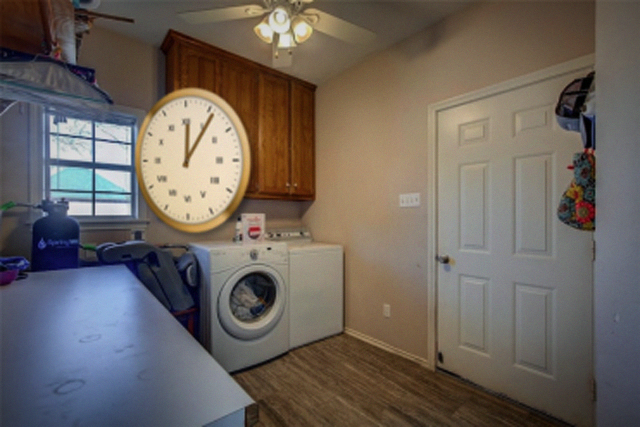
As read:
12,06
